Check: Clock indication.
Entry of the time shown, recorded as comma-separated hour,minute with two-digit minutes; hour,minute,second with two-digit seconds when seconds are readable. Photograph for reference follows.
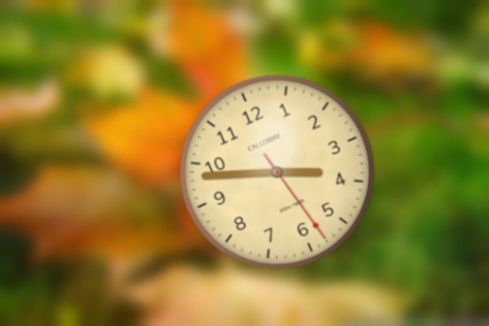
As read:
3,48,28
